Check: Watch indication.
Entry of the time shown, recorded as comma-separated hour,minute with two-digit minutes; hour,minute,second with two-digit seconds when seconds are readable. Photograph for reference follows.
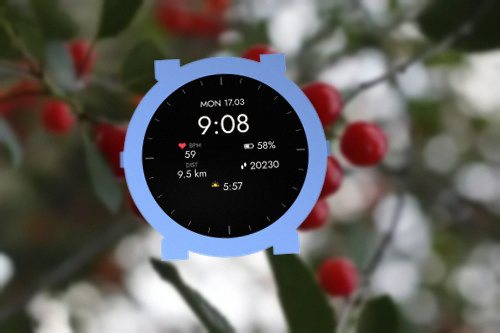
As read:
9,08
